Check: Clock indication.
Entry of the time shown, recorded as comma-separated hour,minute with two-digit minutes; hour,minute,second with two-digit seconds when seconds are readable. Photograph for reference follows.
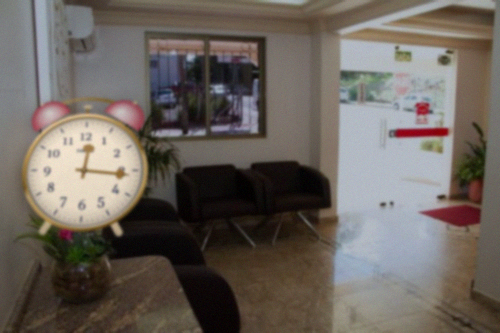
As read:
12,16
